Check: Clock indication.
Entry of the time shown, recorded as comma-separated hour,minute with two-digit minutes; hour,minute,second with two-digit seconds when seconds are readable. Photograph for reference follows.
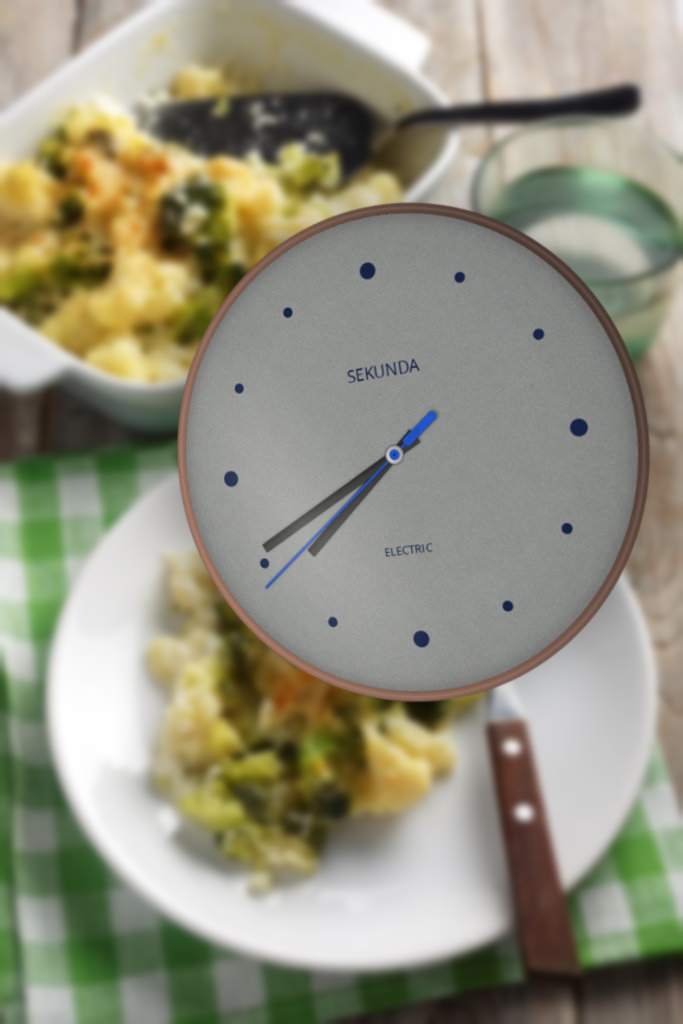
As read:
7,40,39
